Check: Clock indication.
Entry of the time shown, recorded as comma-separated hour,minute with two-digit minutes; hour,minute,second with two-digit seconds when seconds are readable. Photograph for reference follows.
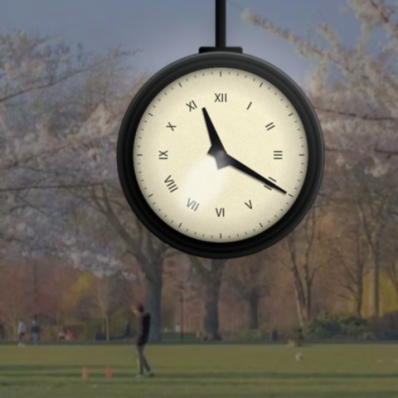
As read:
11,20
